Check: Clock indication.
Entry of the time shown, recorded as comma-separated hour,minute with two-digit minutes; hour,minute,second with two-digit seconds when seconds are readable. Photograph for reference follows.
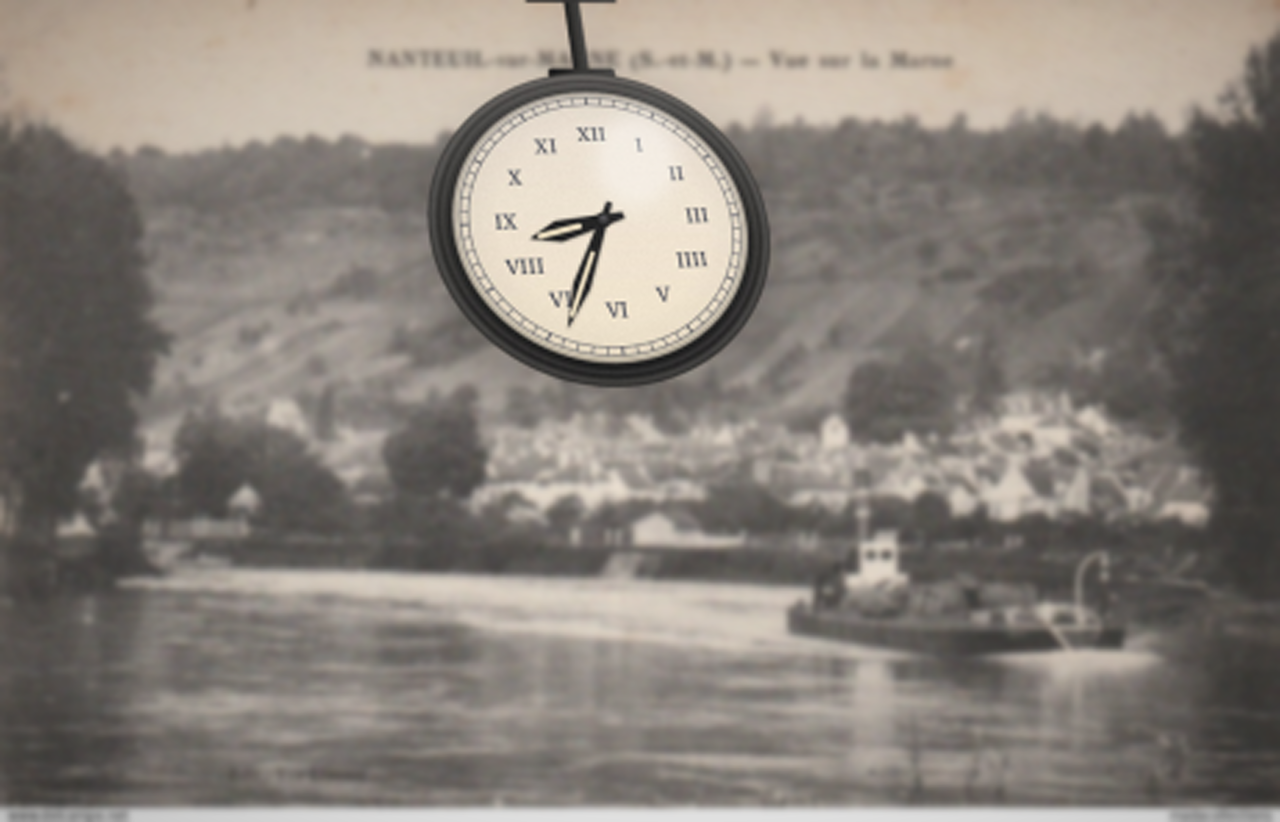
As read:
8,34
